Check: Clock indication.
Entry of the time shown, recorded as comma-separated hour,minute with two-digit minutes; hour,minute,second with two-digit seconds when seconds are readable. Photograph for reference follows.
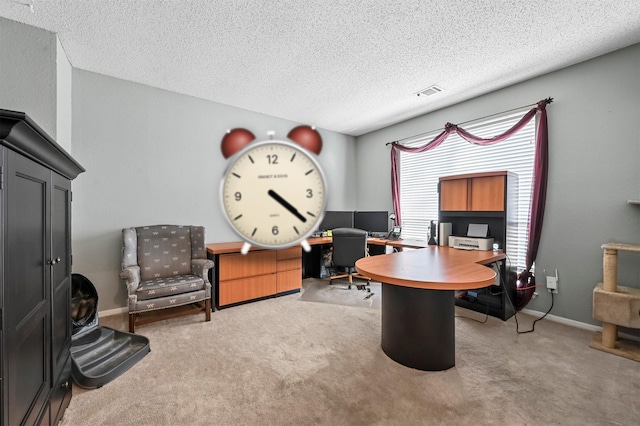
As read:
4,22
